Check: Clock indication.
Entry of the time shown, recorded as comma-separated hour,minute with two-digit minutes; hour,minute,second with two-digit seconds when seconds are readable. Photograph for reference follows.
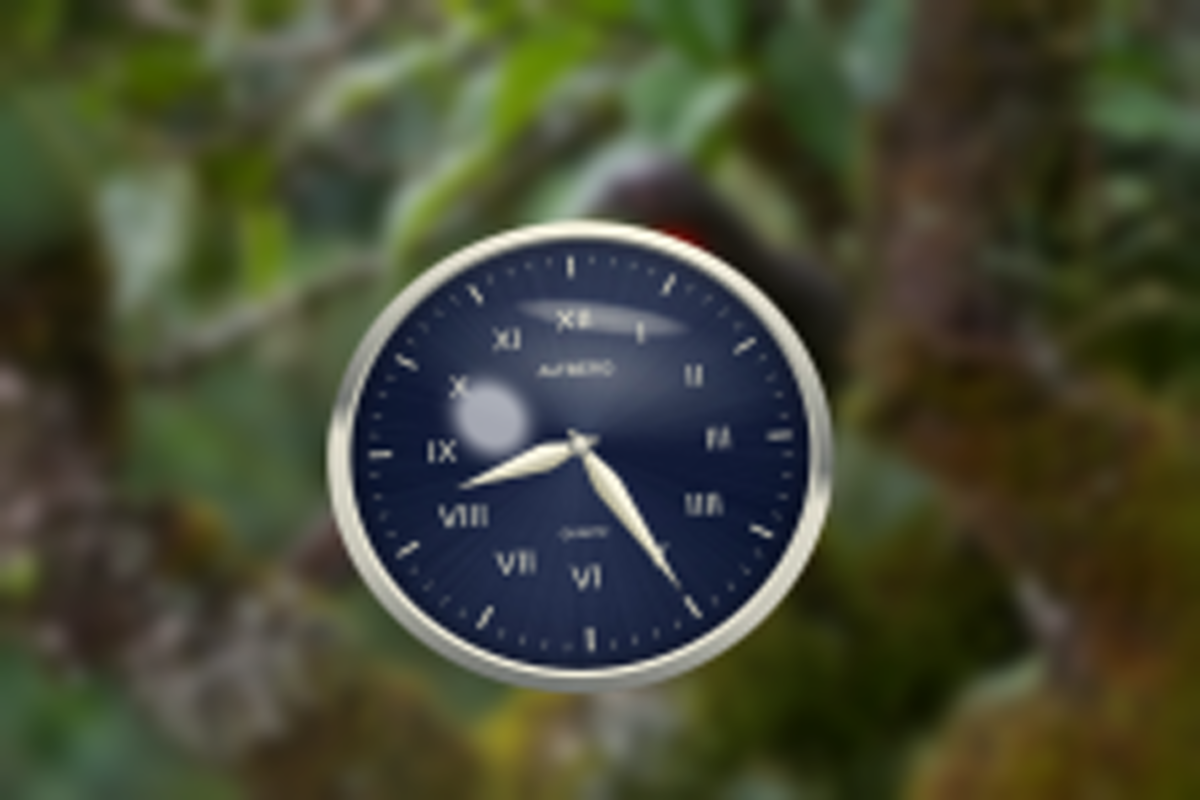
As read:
8,25
